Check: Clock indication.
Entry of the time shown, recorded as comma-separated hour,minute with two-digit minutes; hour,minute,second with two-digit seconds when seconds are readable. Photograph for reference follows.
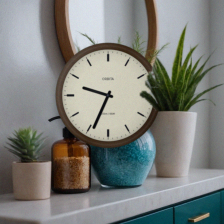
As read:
9,34
